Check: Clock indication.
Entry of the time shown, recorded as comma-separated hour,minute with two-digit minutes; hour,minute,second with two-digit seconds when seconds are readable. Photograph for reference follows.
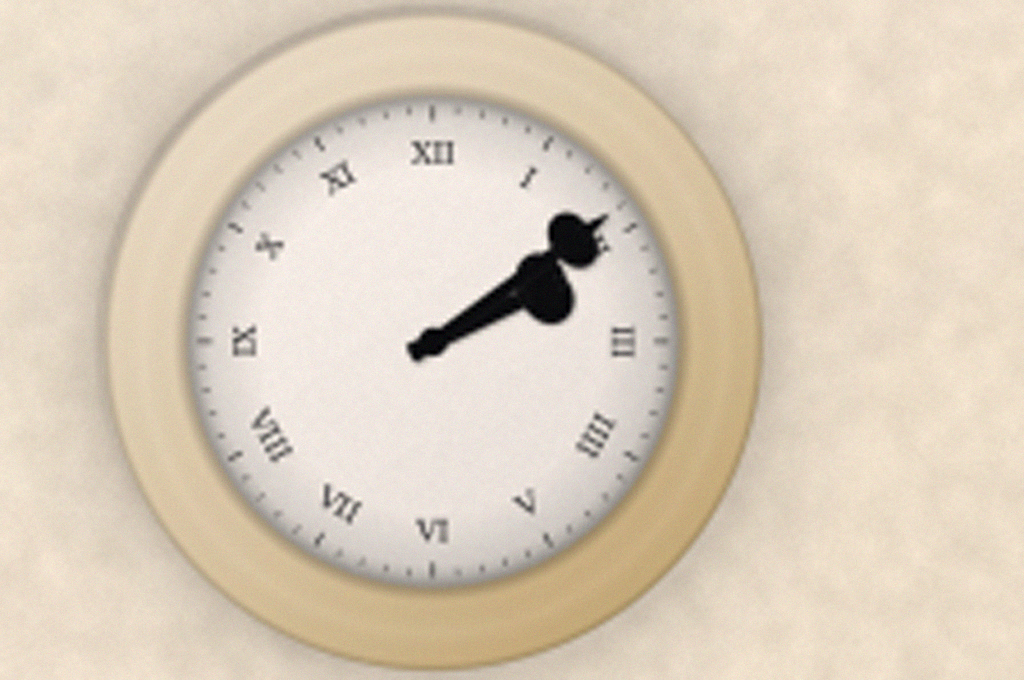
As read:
2,09
